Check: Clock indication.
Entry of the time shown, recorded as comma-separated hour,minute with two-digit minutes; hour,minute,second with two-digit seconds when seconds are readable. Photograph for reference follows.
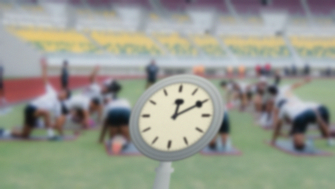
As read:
12,10
